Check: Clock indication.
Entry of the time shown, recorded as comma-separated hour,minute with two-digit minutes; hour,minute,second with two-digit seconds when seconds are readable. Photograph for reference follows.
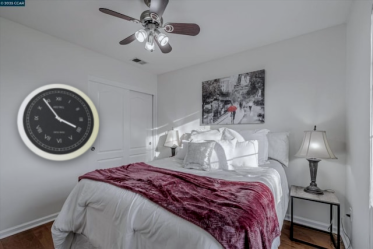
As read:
3,54
